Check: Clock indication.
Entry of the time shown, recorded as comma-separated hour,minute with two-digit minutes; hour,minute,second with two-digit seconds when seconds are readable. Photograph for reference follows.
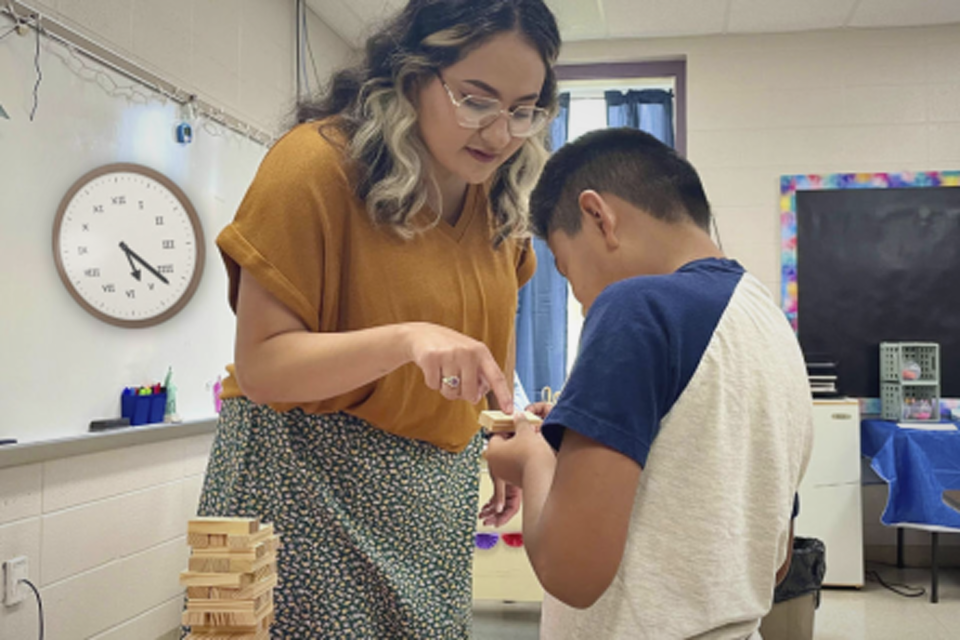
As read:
5,22
